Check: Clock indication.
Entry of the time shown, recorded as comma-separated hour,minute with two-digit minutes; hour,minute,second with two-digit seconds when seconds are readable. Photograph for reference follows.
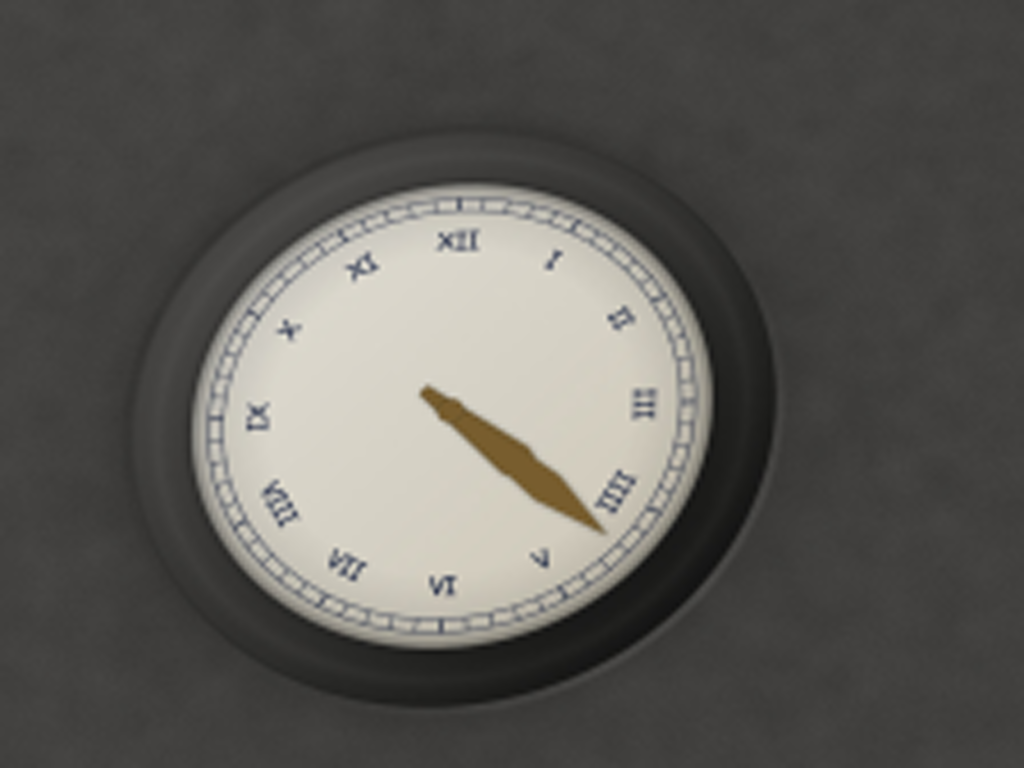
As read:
4,22
